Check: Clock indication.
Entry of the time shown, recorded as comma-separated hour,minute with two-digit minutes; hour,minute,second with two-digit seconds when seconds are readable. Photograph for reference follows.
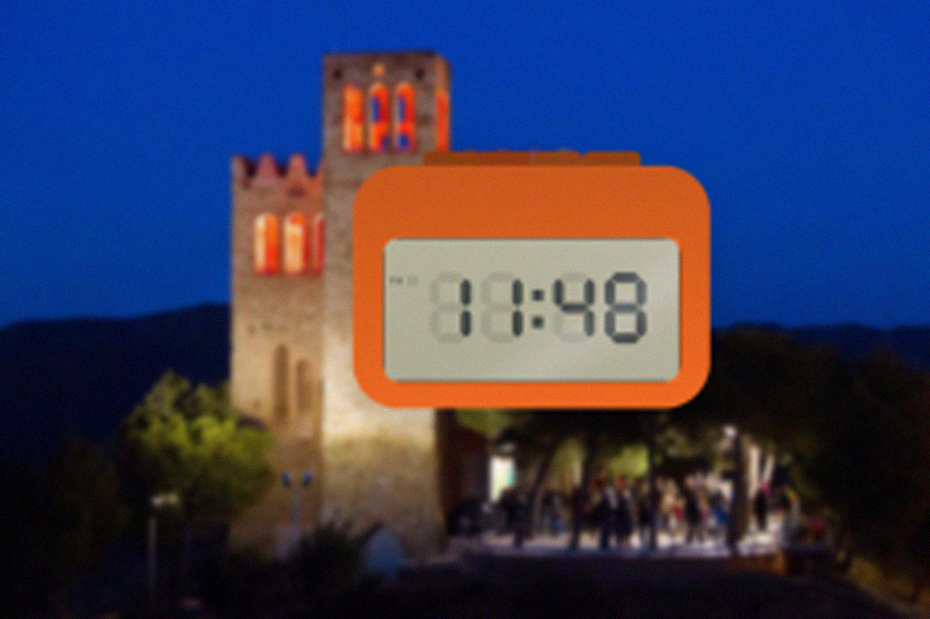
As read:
11,48
